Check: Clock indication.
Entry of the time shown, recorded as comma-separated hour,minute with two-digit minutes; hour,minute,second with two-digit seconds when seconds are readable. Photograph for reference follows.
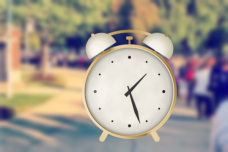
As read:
1,27
